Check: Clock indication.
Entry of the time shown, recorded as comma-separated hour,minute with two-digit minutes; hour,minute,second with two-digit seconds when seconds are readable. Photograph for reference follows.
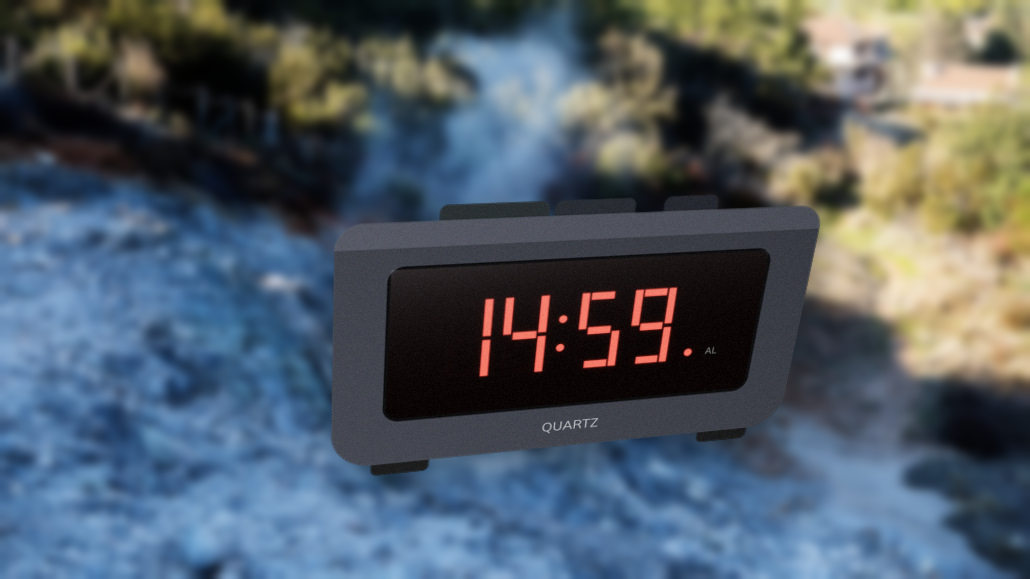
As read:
14,59
